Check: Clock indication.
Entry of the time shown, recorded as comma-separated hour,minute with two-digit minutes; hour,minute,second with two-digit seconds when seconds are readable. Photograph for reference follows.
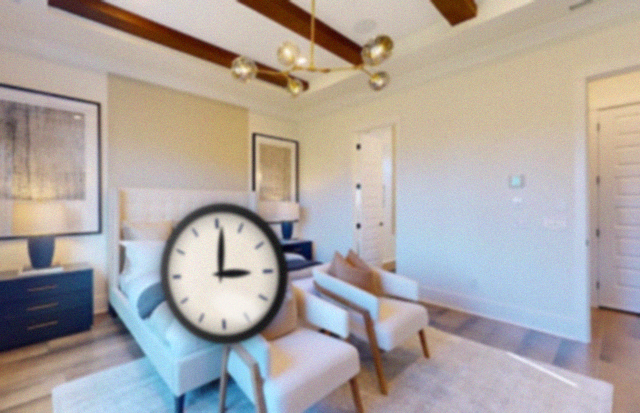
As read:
3,01
